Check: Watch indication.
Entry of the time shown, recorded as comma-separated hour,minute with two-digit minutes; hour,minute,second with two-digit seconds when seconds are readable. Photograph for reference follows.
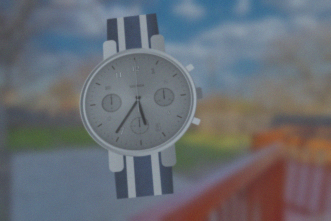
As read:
5,36
